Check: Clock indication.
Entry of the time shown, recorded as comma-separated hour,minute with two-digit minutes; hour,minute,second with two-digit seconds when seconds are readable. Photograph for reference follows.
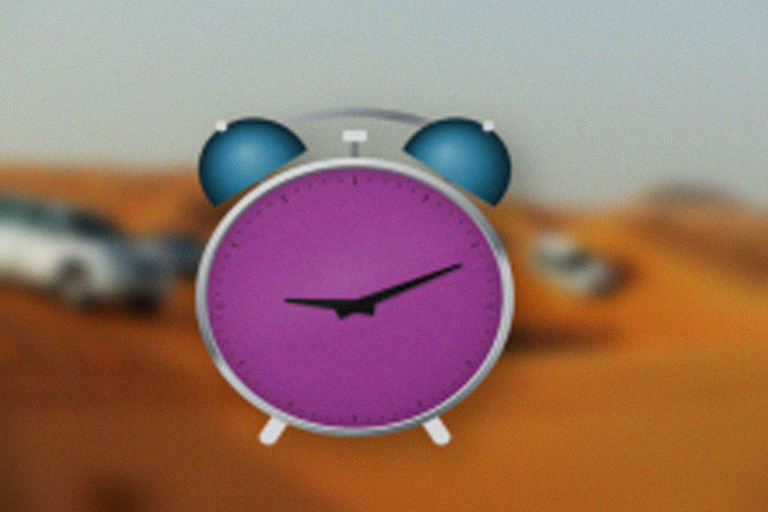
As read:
9,11
